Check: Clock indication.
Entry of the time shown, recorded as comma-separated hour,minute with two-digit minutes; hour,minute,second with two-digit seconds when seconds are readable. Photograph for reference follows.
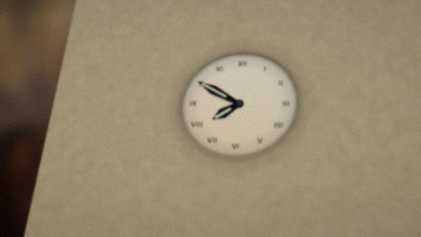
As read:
7,50
